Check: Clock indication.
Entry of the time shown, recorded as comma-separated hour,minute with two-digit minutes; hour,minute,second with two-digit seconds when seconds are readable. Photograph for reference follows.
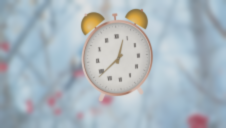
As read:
12,39
